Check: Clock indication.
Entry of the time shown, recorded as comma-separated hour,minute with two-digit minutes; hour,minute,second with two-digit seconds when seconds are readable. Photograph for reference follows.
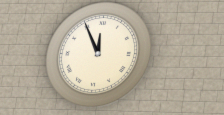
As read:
11,55
